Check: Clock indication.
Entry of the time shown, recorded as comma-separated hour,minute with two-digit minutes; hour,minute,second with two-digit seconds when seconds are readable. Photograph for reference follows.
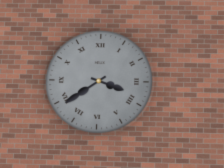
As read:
3,39
